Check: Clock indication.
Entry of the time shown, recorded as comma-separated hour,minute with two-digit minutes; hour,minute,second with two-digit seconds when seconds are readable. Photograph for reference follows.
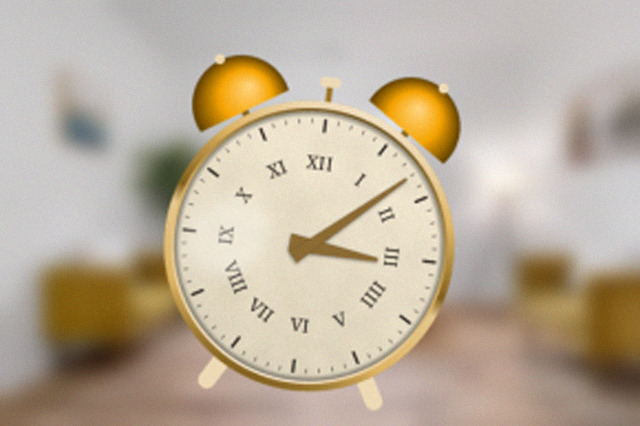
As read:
3,08
